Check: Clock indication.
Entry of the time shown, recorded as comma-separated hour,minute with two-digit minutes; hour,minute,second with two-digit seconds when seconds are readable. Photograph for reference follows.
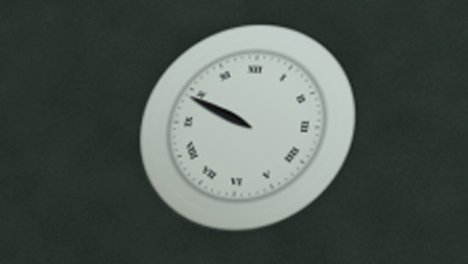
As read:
9,49
